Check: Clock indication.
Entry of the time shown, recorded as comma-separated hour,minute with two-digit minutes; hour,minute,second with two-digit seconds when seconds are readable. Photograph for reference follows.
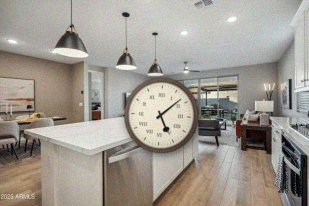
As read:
5,08
